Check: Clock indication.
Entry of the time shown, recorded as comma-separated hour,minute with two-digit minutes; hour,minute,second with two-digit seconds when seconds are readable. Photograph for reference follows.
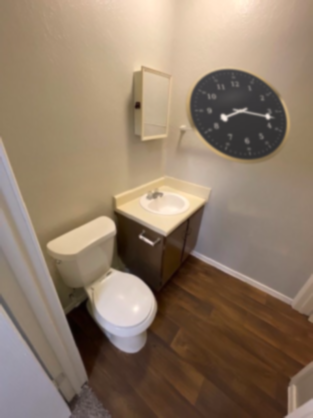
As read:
8,17
